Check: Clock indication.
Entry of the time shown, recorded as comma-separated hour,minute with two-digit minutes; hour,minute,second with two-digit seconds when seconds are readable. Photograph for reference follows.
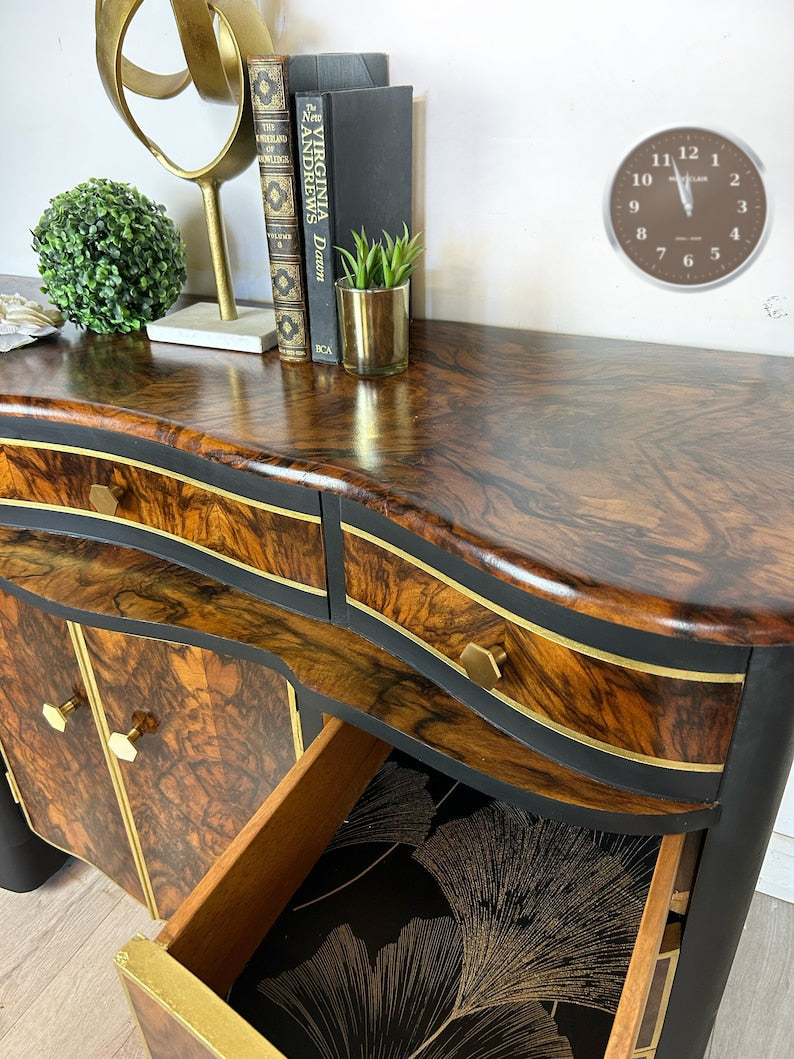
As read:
11,57
